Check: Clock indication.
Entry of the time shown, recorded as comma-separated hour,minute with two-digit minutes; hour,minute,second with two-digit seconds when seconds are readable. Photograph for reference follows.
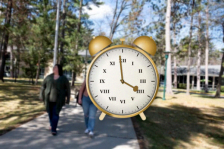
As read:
3,59
